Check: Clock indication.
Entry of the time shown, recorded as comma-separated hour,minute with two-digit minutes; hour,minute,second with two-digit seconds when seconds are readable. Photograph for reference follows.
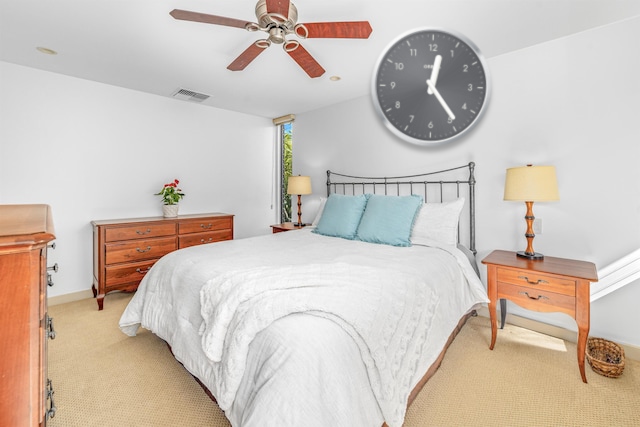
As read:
12,24
